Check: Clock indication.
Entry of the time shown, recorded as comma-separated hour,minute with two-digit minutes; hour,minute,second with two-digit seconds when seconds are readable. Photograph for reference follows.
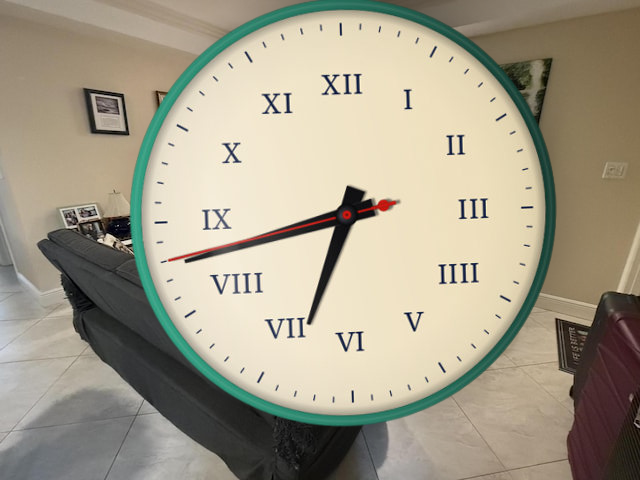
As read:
6,42,43
